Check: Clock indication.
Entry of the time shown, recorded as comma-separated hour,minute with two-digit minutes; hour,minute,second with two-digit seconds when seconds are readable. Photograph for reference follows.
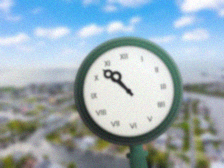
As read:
10,53
